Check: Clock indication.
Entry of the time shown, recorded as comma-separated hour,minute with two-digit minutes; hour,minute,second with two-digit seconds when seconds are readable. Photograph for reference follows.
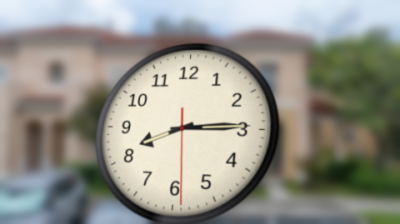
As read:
8,14,29
